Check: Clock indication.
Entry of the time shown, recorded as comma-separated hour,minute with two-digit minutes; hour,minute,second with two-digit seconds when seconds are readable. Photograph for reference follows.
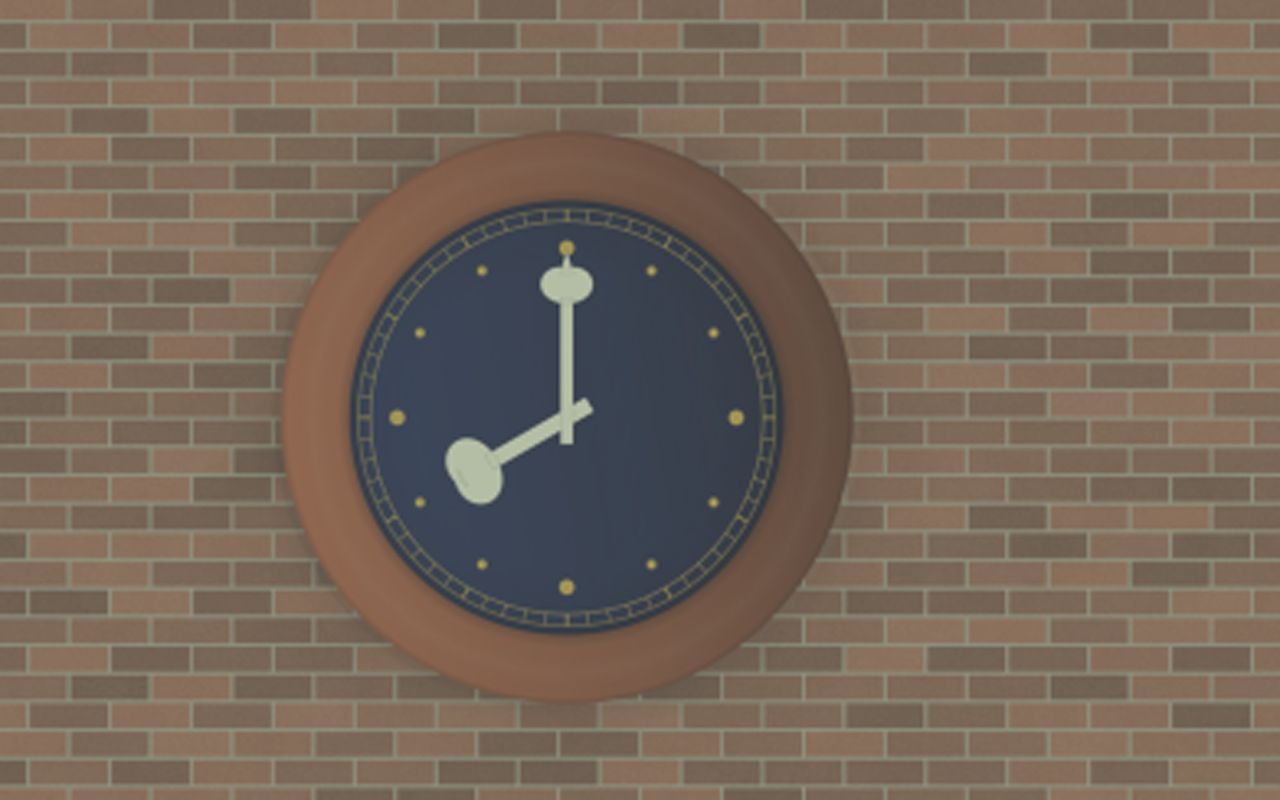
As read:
8,00
